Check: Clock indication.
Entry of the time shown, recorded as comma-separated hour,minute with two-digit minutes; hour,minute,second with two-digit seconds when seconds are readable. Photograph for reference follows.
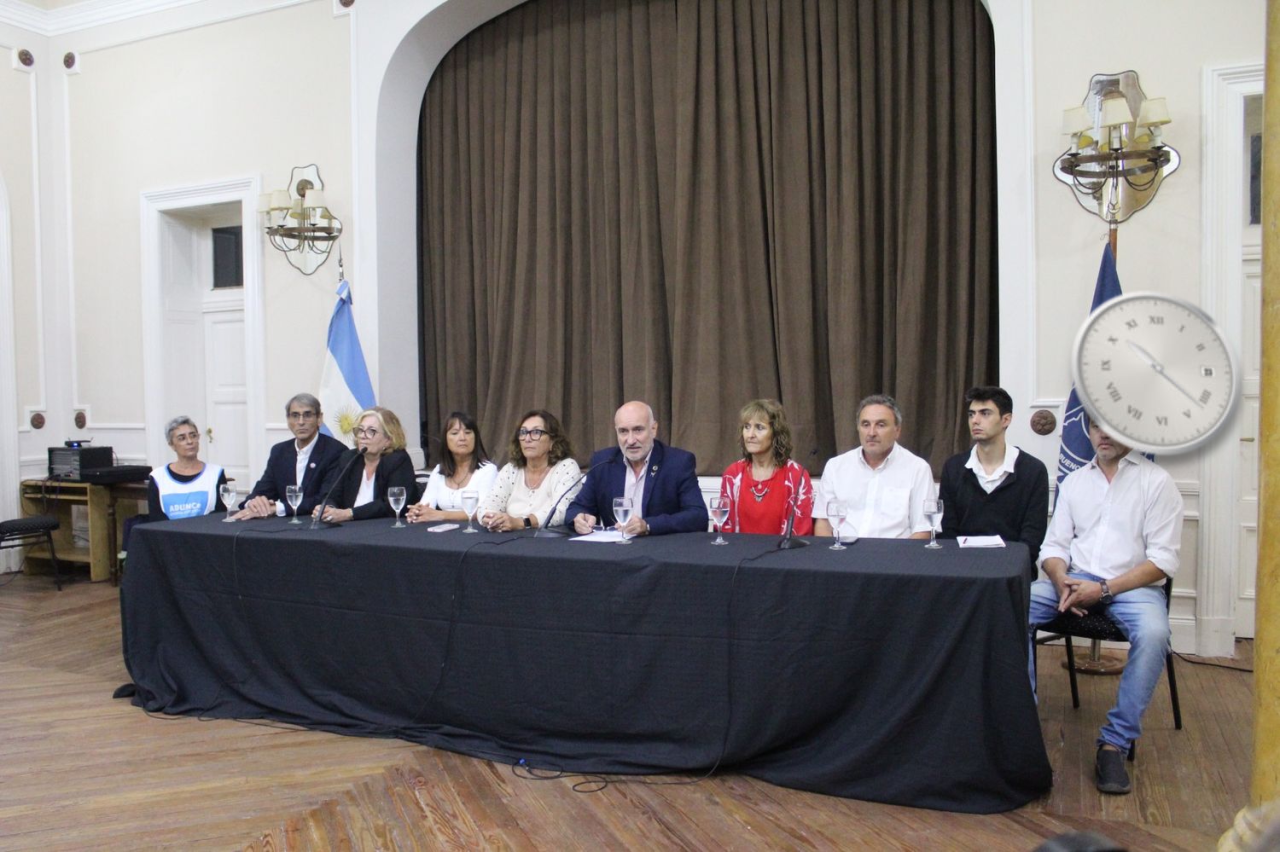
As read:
10,22
